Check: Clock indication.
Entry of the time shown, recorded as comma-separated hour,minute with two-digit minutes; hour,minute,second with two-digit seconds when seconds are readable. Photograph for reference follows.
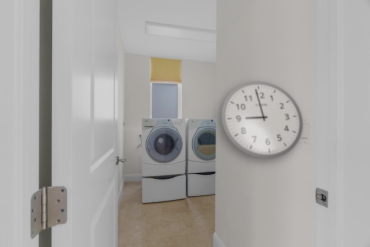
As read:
8,59
